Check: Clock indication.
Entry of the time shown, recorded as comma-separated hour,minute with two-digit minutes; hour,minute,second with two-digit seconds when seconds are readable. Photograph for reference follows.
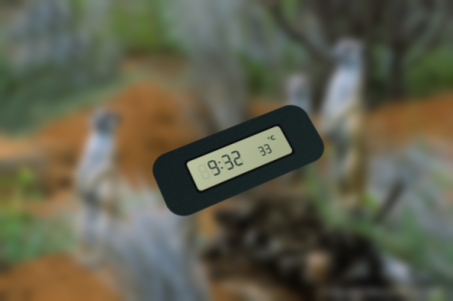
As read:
9,32
